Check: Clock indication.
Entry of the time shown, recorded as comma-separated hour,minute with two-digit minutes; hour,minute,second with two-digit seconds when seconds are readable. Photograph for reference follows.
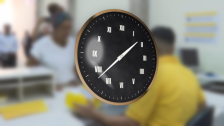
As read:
1,38
